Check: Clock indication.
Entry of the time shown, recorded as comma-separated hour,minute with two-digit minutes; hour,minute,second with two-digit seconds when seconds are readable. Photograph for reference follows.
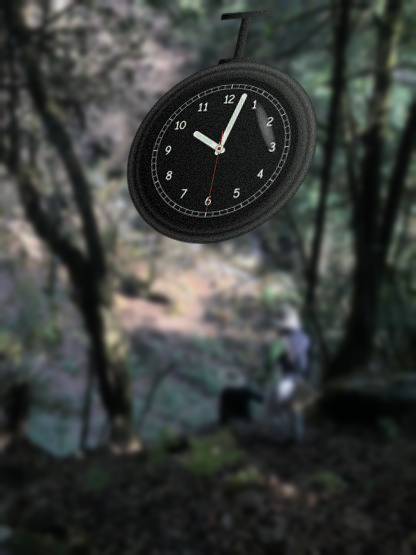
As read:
10,02,30
